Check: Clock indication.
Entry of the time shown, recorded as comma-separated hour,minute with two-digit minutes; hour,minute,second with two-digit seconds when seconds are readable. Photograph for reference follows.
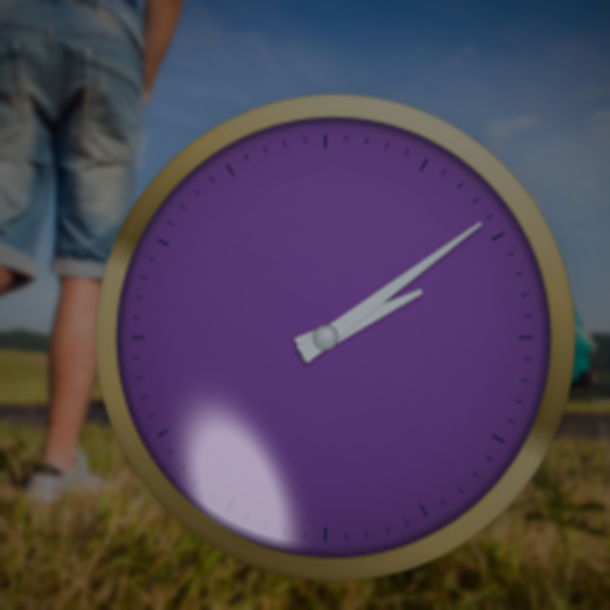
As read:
2,09
